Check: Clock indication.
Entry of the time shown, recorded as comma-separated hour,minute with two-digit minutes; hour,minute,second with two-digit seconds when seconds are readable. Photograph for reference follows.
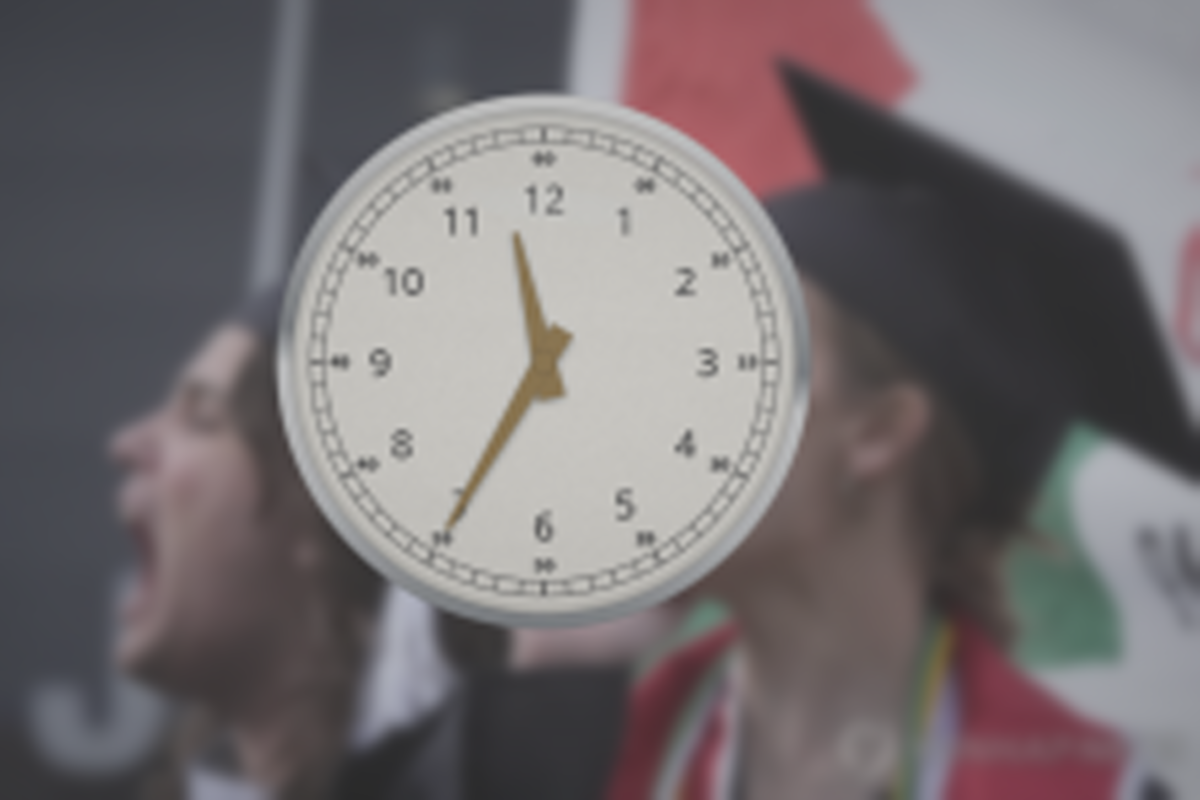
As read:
11,35
